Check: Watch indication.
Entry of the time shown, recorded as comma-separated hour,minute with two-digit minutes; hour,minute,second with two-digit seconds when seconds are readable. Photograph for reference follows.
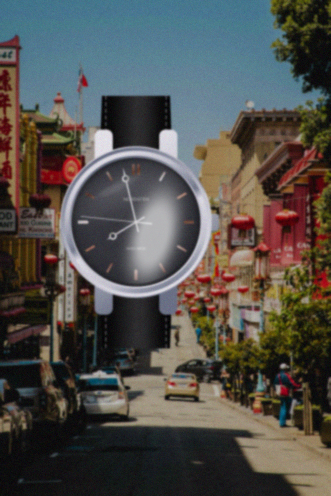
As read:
7,57,46
